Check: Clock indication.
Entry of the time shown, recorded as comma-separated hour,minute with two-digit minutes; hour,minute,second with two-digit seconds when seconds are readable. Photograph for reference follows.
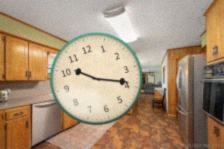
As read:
10,19
